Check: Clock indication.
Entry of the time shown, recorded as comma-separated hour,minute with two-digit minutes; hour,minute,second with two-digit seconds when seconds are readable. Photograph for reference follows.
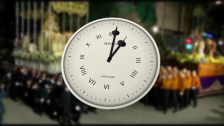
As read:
1,01
